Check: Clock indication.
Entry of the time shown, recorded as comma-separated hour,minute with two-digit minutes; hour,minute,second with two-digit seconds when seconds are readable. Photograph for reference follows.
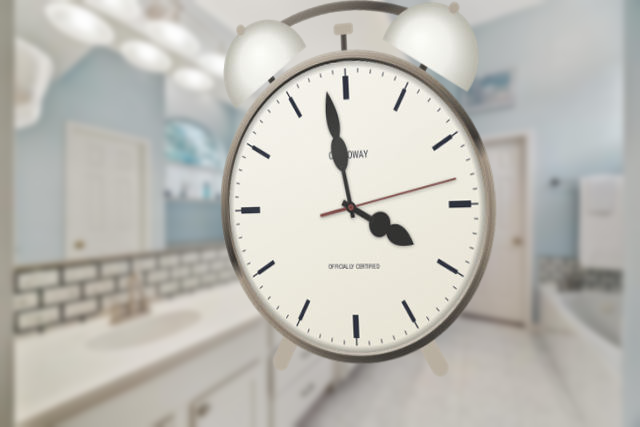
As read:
3,58,13
